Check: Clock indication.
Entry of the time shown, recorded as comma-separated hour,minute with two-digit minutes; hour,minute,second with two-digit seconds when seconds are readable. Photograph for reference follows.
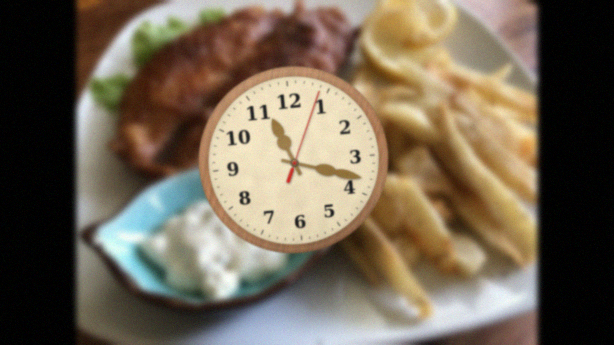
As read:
11,18,04
